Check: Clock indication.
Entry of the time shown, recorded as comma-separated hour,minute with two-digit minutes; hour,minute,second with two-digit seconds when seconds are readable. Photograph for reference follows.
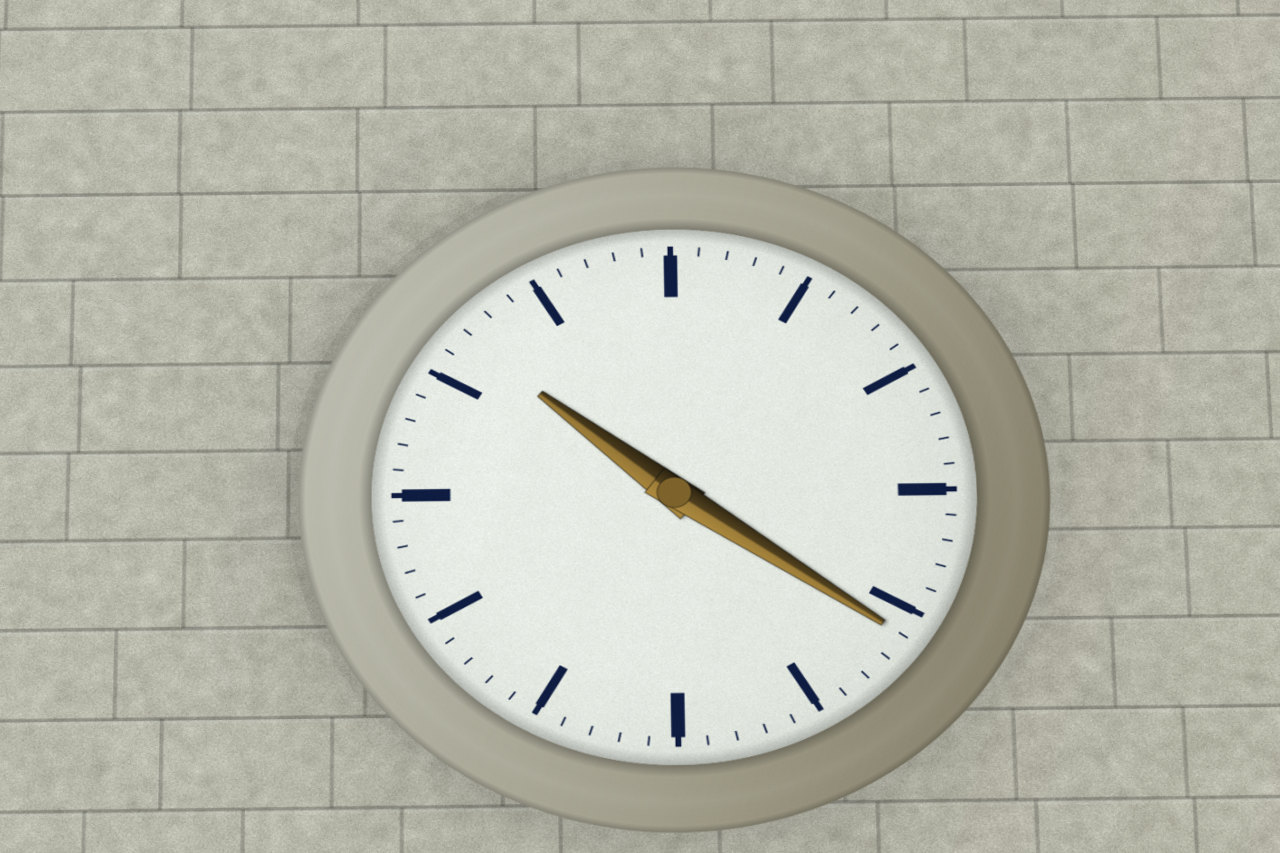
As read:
10,21
